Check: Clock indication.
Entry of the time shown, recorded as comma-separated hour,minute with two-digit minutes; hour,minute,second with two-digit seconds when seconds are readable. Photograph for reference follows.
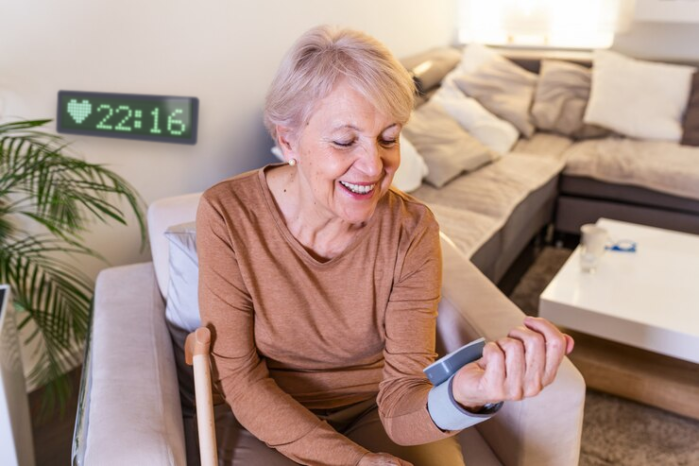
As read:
22,16
